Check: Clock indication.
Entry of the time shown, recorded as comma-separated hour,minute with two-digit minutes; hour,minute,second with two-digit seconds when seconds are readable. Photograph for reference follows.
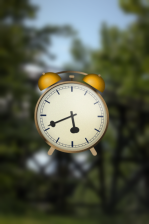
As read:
5,41
